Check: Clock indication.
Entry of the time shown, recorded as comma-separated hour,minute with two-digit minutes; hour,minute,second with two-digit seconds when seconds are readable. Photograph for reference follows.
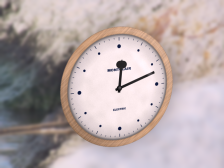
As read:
12,12
